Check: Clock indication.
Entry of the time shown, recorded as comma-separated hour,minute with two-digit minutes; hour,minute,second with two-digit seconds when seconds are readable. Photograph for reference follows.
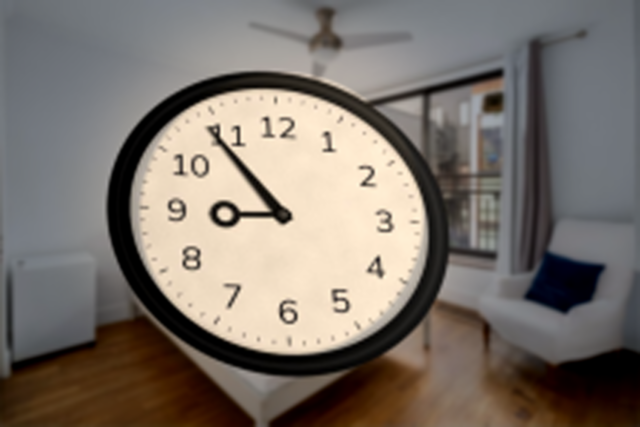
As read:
8,54
